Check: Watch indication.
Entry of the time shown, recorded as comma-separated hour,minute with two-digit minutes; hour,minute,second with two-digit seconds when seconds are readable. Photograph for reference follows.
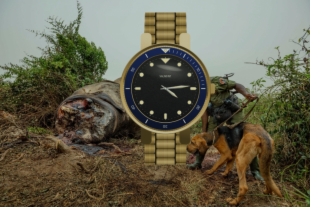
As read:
4,14
